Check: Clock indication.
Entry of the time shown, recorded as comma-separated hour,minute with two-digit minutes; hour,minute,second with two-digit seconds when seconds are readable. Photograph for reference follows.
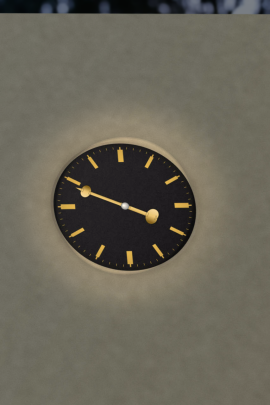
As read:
3,49
